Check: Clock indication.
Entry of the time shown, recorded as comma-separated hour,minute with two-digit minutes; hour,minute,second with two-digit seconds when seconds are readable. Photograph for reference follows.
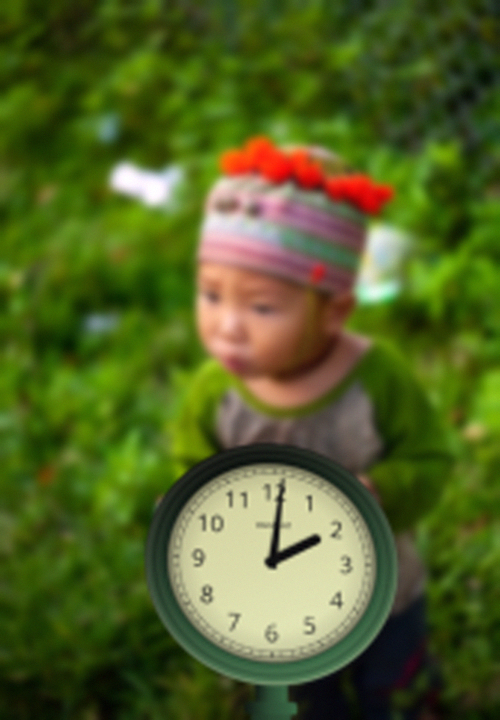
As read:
2,01
